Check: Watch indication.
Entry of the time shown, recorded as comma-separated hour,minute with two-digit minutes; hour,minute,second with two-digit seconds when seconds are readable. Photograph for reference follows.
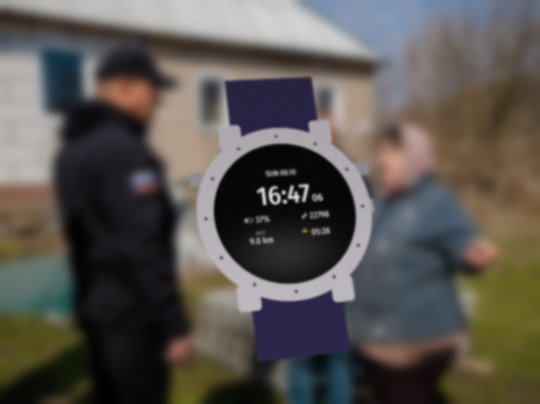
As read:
16,47
